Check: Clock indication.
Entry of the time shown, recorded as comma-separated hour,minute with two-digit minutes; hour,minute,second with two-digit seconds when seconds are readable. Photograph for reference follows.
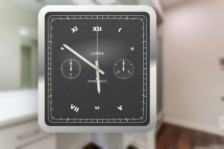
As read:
5,51
